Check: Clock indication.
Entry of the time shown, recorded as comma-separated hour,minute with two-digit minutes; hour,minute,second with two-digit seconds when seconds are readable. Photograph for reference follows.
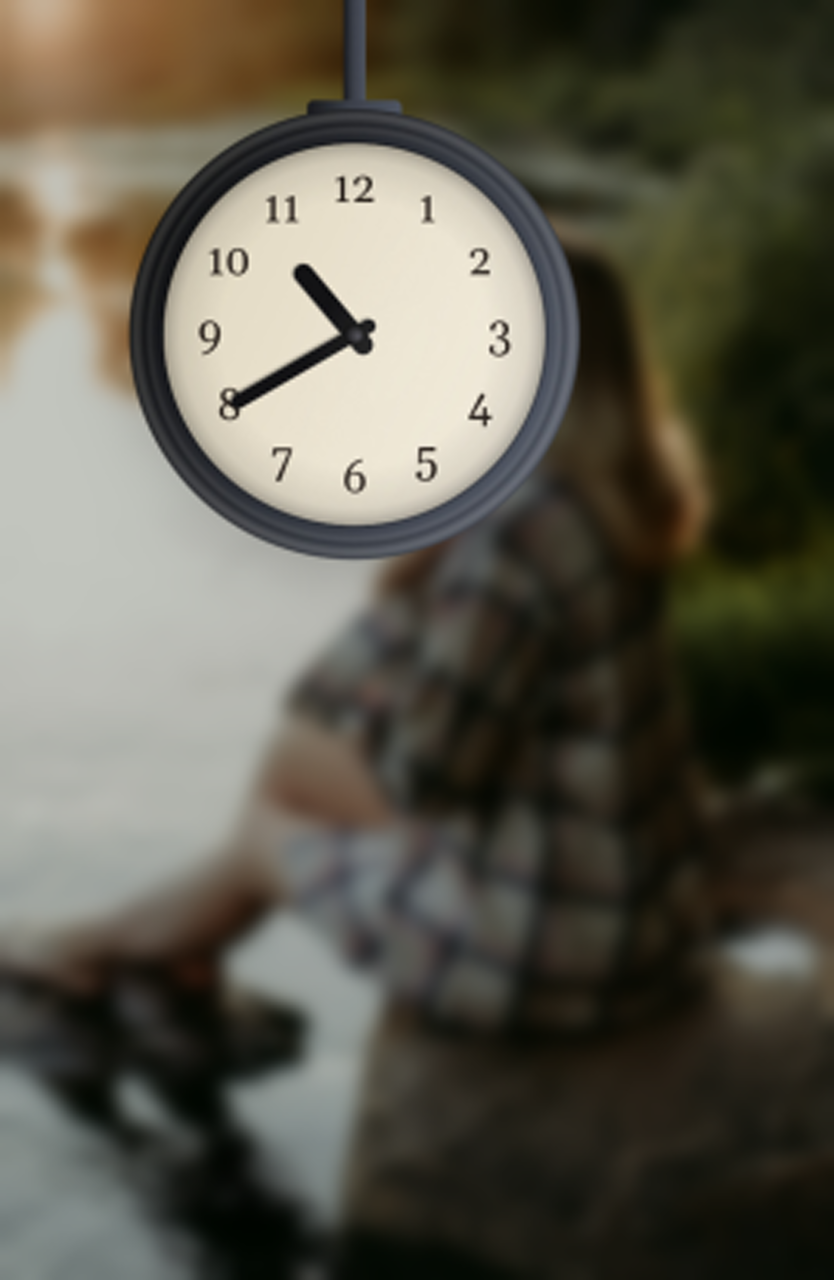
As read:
10,40
